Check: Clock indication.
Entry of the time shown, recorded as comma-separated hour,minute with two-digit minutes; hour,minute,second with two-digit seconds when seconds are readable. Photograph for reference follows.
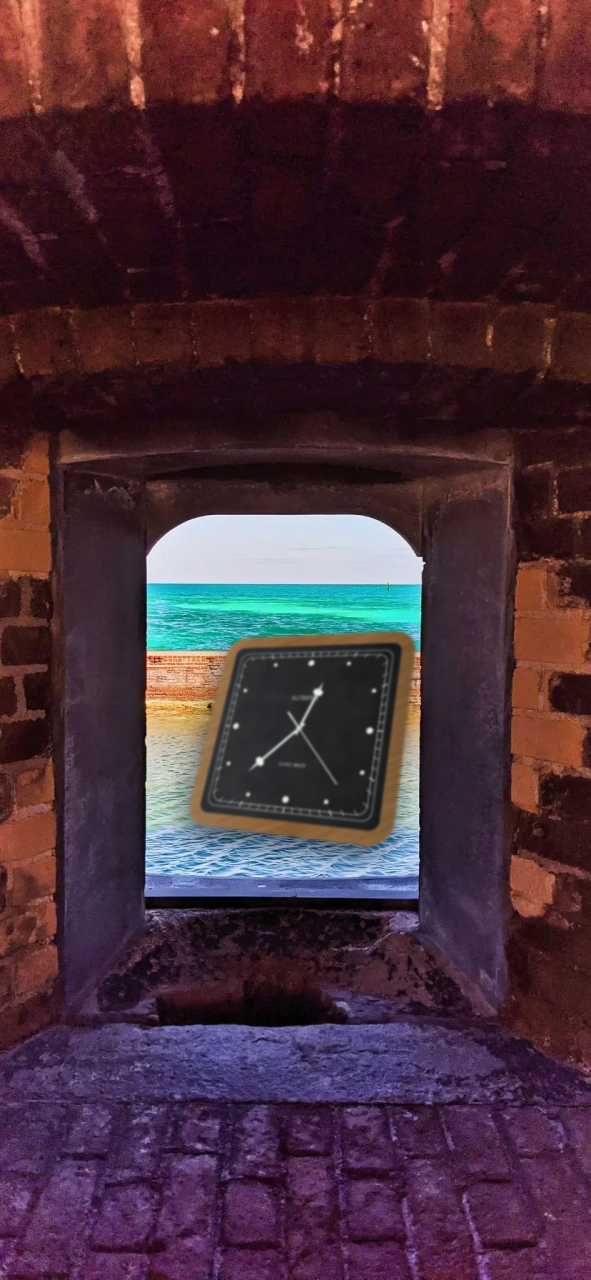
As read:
12,37,23
